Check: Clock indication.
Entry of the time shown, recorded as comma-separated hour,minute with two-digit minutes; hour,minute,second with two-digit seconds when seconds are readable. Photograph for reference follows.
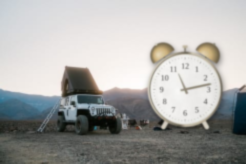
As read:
11,13
